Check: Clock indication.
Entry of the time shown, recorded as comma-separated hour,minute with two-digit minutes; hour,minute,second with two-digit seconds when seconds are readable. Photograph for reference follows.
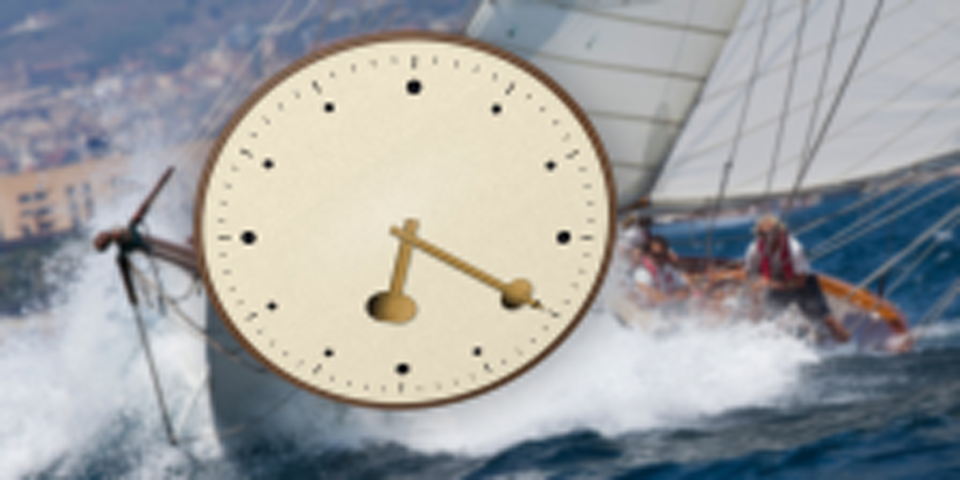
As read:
6,20
